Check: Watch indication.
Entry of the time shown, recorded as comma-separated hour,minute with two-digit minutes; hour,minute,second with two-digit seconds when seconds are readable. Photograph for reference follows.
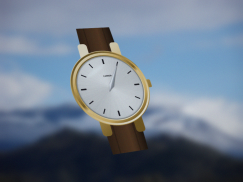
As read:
1,05
